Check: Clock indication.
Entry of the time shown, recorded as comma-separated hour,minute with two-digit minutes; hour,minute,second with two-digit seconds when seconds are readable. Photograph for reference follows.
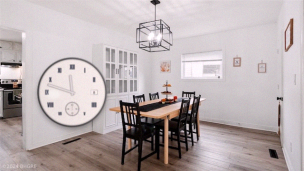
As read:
11,48
